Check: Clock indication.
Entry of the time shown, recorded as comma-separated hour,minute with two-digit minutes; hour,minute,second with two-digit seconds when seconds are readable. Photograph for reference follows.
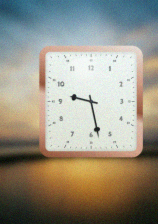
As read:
9,28
